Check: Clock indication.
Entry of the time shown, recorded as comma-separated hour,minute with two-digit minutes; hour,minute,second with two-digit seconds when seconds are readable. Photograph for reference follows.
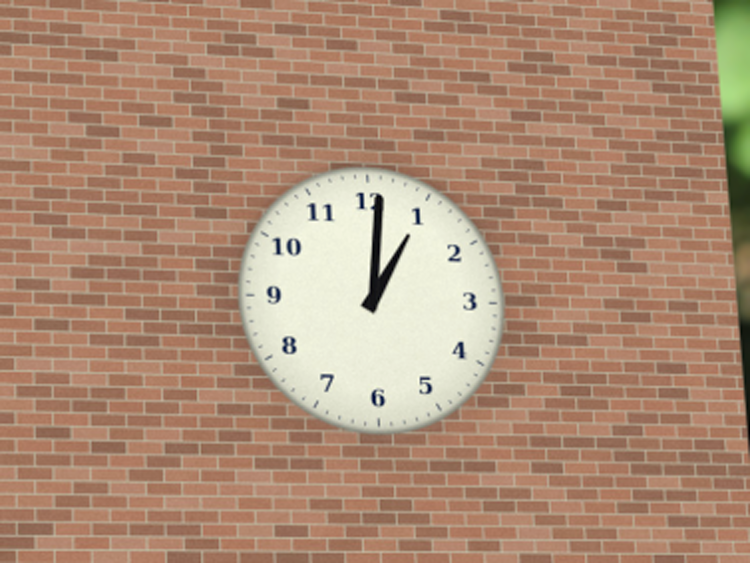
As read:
1,01
